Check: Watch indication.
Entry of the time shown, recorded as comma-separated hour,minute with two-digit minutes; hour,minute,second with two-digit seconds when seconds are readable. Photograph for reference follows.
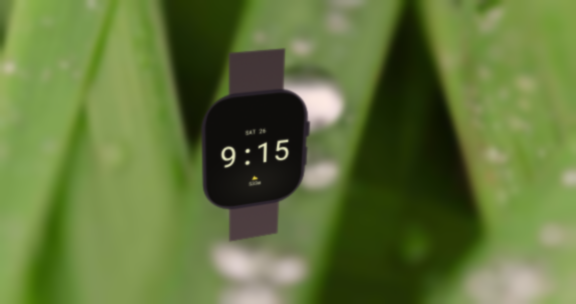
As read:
9,15
